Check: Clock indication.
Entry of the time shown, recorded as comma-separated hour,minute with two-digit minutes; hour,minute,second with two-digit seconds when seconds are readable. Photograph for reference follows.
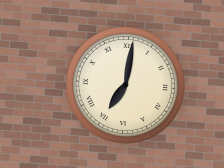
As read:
7,01
